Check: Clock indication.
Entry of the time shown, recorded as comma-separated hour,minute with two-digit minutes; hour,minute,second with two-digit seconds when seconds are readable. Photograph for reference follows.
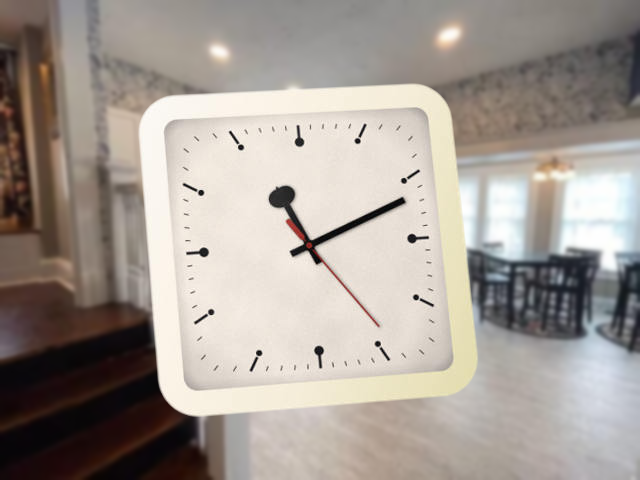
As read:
11,11,24
